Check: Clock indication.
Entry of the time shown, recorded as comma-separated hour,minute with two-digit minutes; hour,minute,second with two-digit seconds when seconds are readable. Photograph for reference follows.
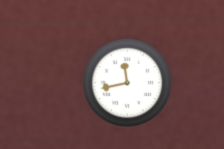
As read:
11,43
